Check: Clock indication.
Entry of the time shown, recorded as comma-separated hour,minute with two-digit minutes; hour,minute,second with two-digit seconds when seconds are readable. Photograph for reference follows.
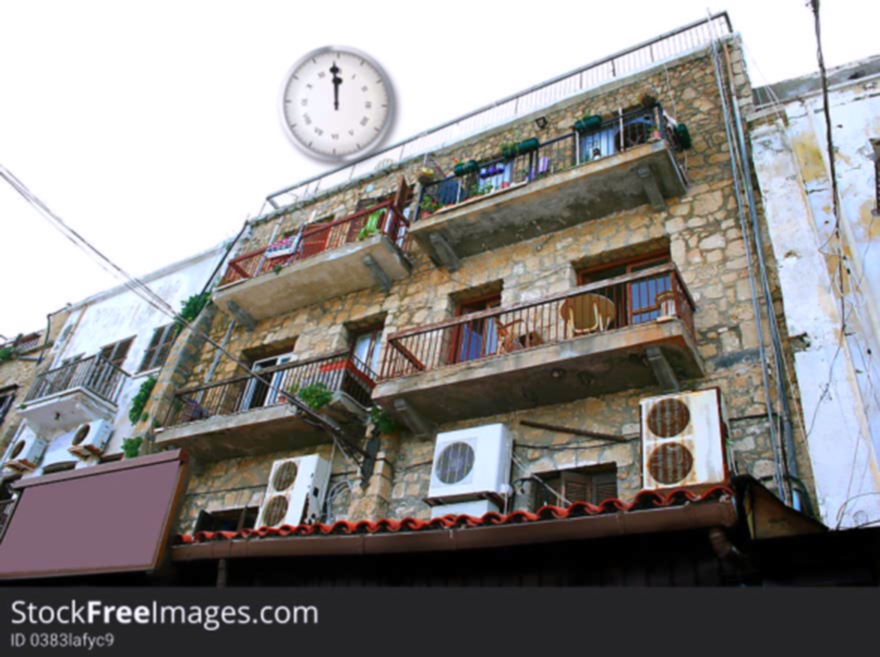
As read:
11,59
